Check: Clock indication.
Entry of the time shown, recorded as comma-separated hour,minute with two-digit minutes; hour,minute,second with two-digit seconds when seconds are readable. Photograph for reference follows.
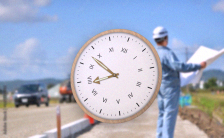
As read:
7,48
